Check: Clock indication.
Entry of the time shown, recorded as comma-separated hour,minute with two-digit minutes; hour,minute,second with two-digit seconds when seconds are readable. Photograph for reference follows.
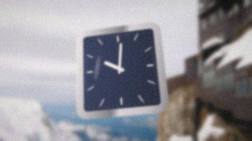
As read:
10,01
